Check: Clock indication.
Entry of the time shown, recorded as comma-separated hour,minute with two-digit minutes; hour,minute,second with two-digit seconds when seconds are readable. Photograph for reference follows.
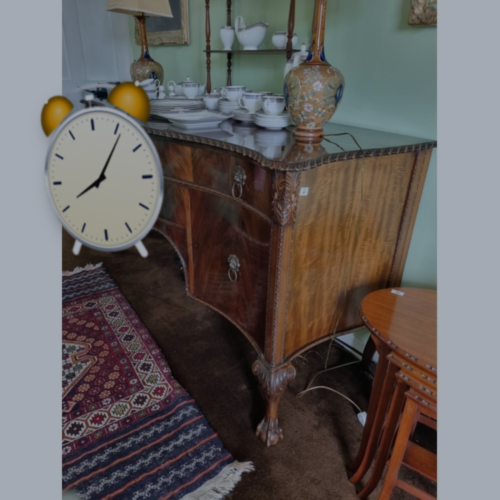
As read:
8,06
